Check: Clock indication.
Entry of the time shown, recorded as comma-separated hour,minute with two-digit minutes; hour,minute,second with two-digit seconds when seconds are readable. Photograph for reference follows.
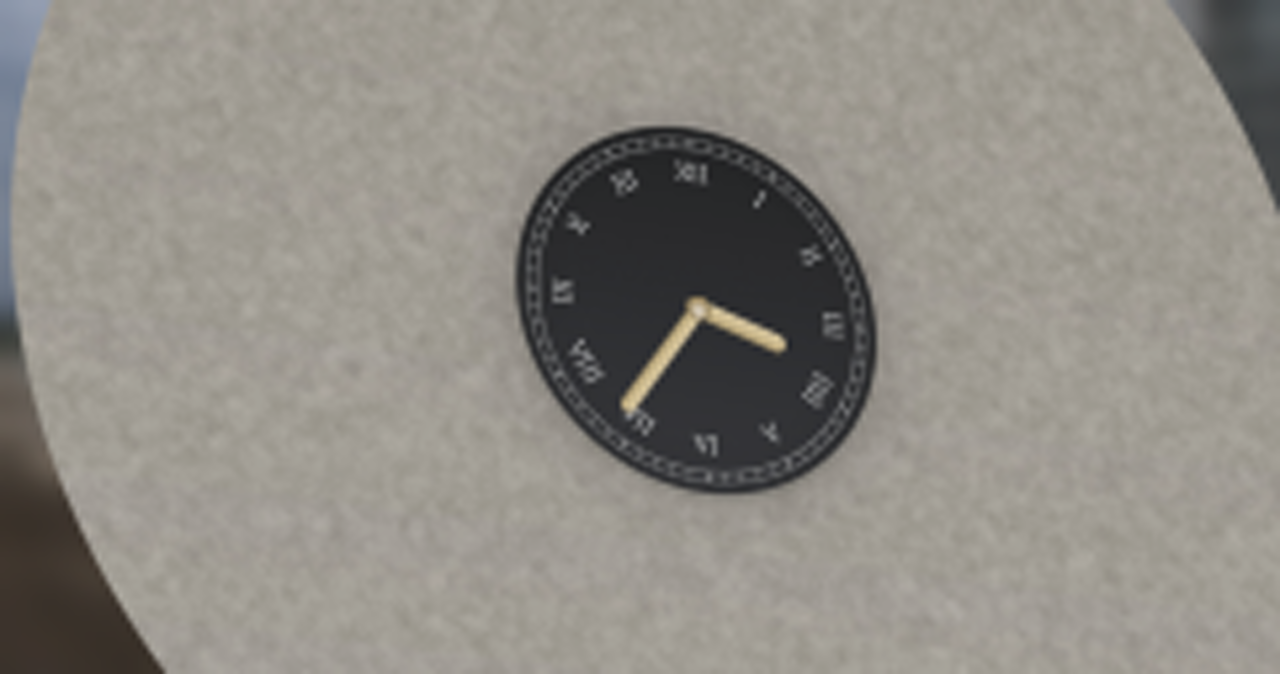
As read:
3,36
